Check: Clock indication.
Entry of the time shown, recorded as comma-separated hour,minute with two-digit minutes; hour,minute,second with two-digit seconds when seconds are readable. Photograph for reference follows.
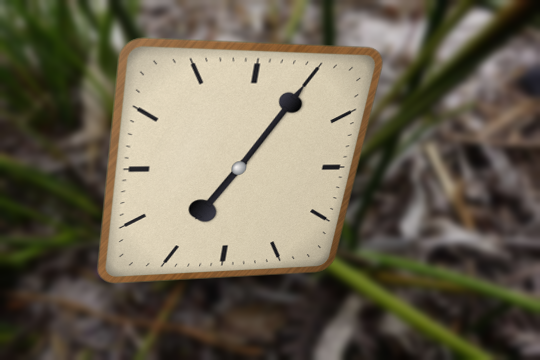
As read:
7,05
